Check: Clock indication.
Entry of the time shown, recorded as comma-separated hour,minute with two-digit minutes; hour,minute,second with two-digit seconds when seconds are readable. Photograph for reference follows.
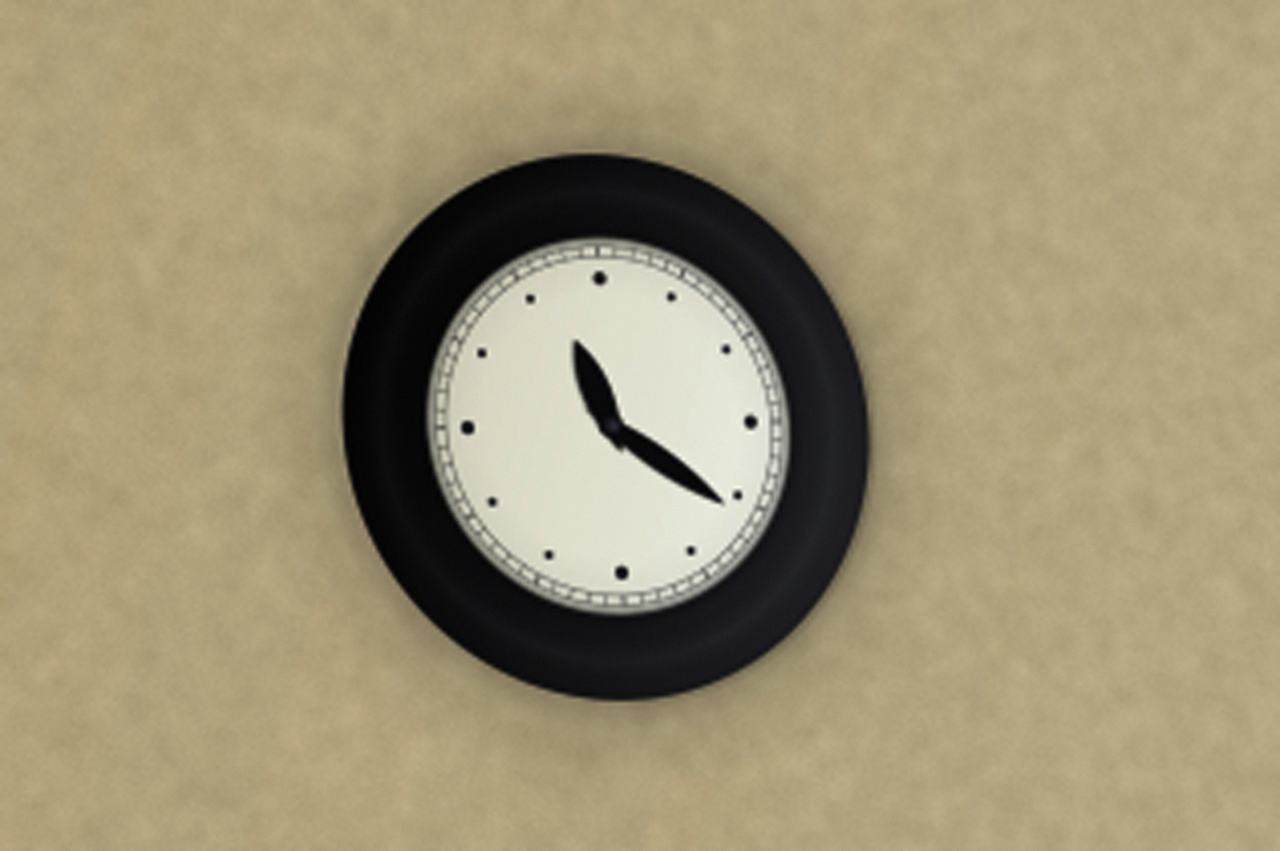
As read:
11,21
